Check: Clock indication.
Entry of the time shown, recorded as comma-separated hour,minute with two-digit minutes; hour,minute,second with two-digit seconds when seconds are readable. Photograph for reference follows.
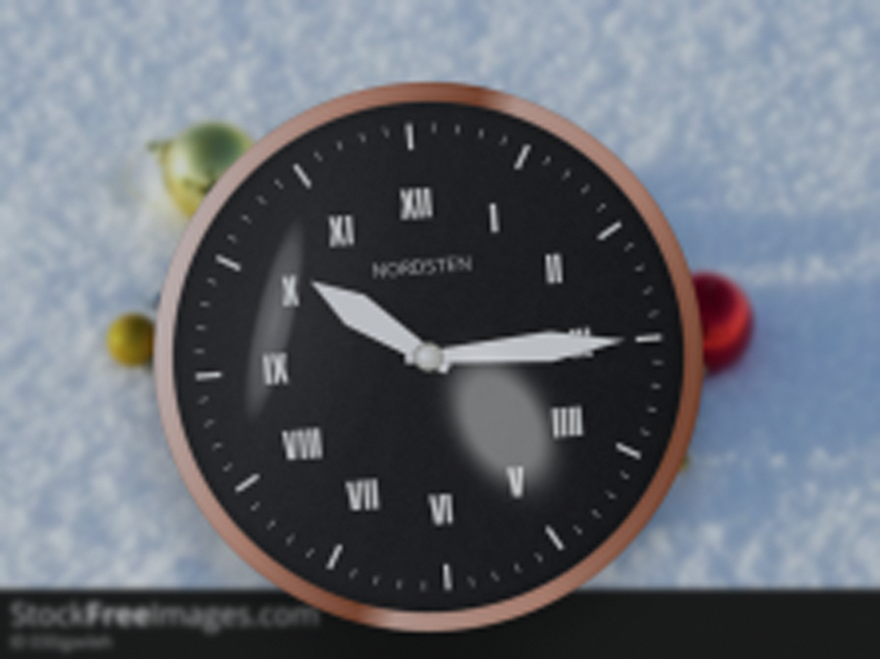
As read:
10,15
